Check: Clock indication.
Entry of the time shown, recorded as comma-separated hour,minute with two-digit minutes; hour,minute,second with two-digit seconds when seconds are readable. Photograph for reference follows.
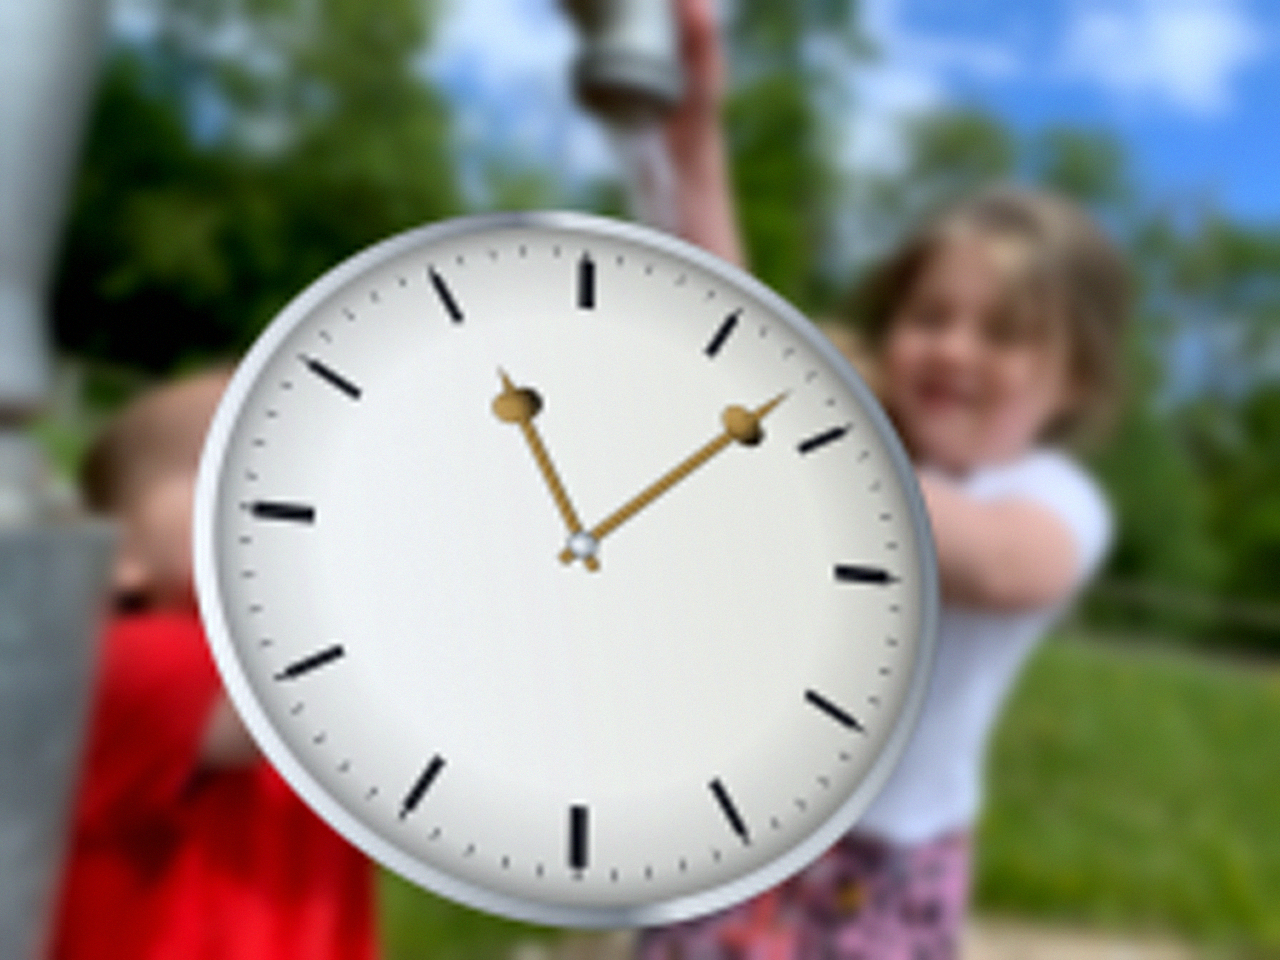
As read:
11,08
